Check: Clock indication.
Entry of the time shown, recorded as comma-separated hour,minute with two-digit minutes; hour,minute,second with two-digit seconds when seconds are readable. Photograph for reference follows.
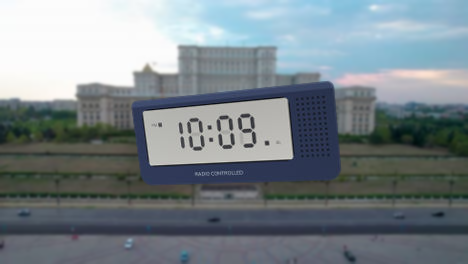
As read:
10,09
